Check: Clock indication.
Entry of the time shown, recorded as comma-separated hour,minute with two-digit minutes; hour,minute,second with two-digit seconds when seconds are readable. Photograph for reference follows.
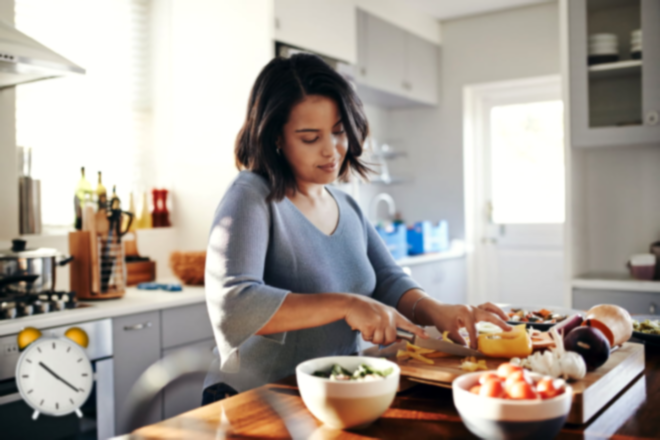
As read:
10,21
